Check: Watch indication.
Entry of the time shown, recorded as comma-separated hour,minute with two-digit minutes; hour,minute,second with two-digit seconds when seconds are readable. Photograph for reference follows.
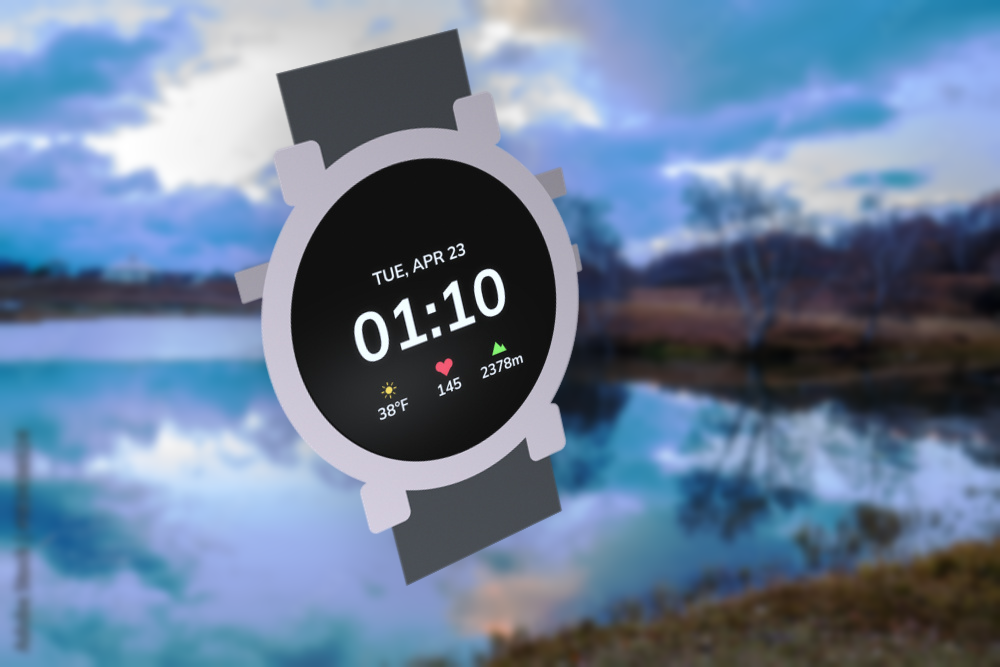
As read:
1,10
